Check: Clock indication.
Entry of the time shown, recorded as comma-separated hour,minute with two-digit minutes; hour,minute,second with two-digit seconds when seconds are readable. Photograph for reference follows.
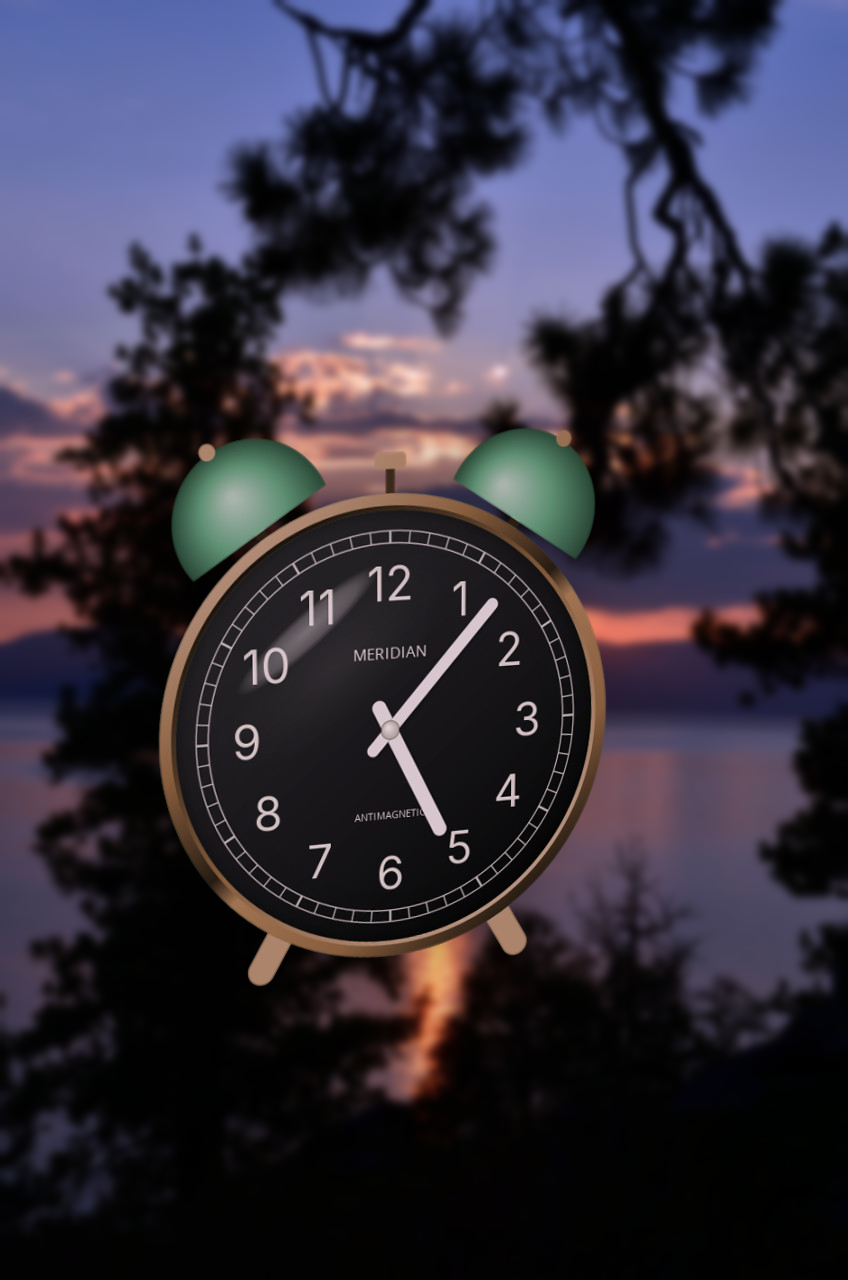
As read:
5,07
